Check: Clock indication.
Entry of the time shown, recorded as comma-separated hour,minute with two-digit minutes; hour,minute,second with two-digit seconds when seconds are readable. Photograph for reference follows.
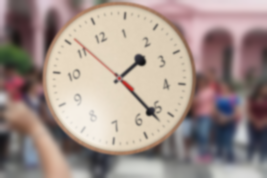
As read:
2,26,56
